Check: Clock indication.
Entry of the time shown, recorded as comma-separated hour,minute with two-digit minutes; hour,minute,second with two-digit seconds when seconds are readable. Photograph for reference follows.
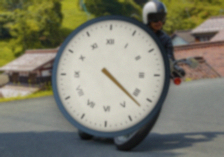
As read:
4,22
